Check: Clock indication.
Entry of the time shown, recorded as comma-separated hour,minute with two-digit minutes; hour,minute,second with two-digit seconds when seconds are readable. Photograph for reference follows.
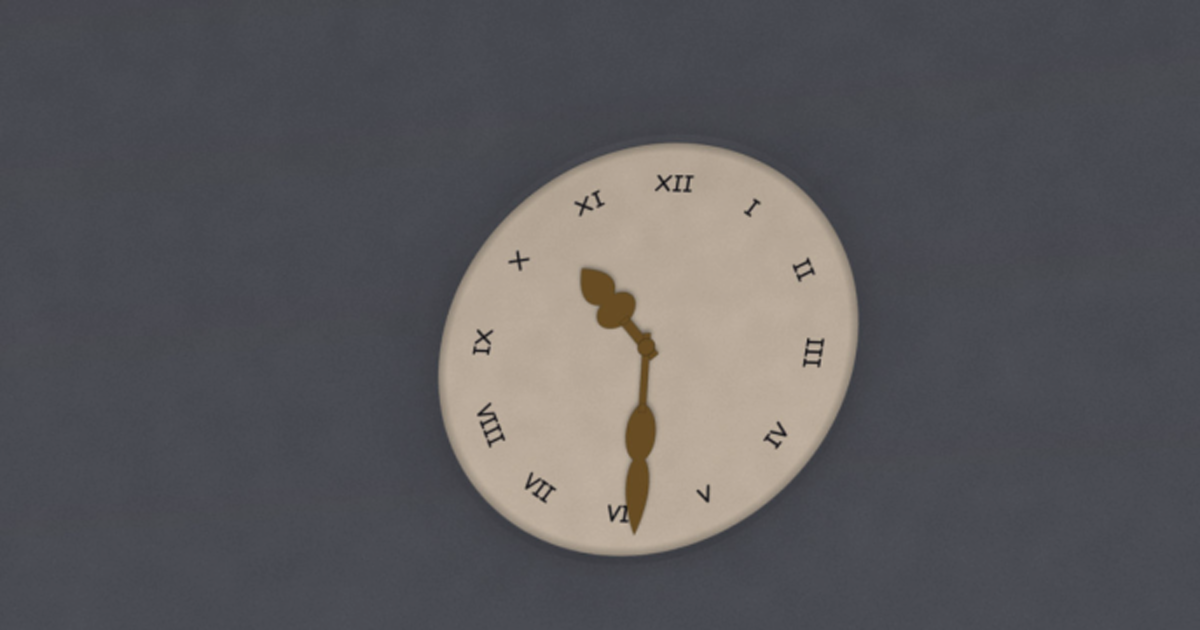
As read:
10,29
